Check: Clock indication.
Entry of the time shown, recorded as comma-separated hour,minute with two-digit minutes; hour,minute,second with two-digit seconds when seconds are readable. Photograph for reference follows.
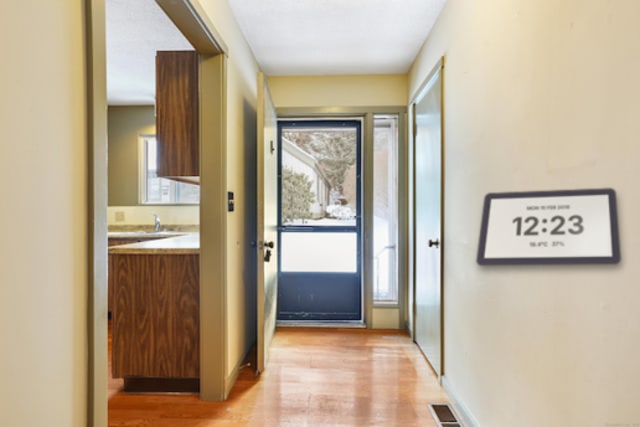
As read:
12,23
